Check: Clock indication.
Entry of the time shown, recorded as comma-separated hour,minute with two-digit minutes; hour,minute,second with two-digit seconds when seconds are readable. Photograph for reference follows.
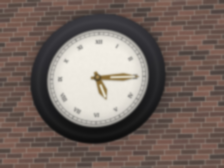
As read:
5,15
